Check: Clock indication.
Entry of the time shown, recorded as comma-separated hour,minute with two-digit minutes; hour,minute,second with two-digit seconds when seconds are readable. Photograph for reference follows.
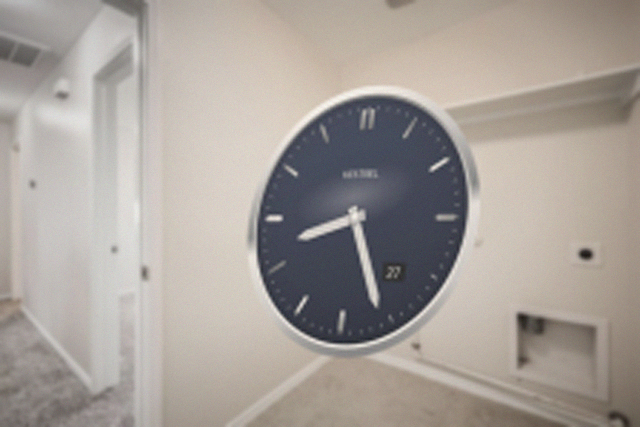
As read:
8,26
